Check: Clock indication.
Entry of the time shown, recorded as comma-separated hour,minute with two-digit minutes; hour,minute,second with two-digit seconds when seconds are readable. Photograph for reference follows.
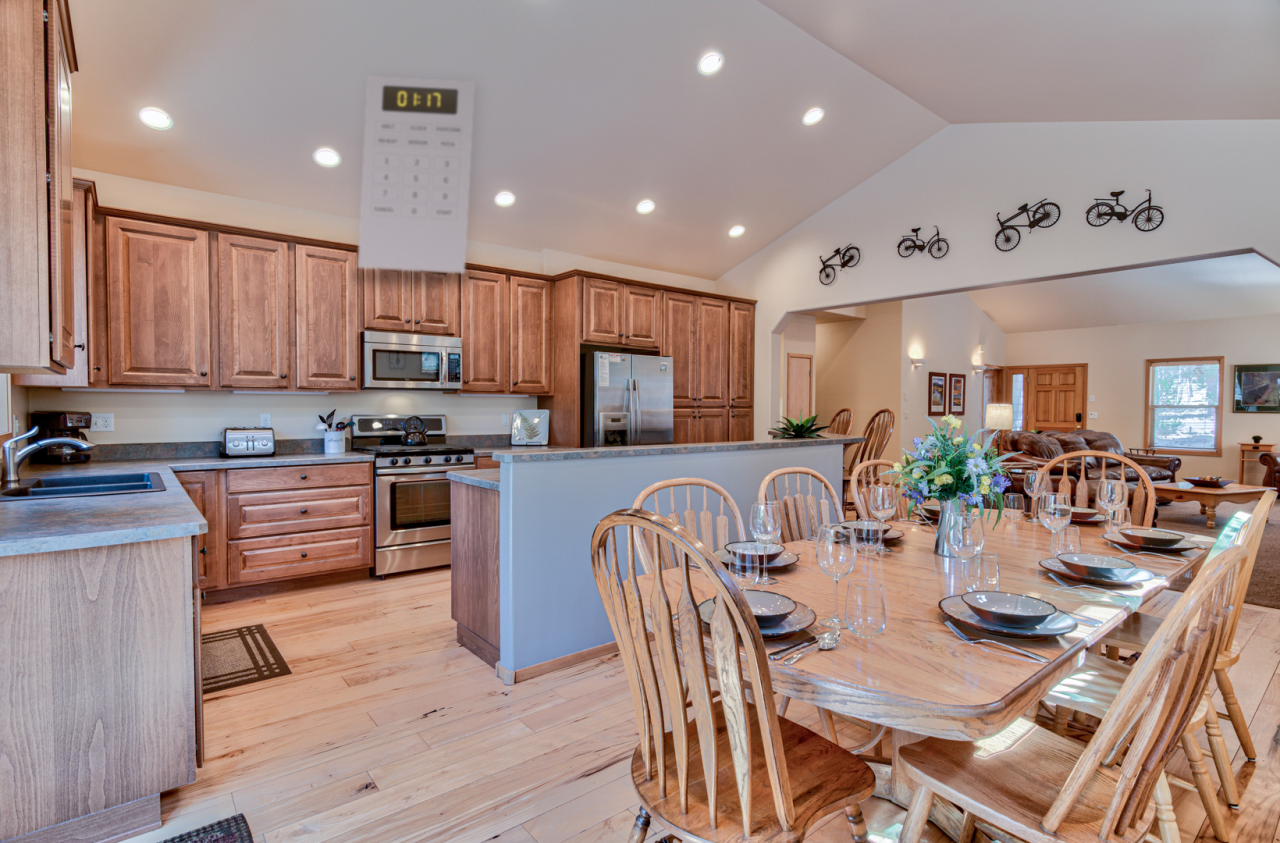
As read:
1,17
